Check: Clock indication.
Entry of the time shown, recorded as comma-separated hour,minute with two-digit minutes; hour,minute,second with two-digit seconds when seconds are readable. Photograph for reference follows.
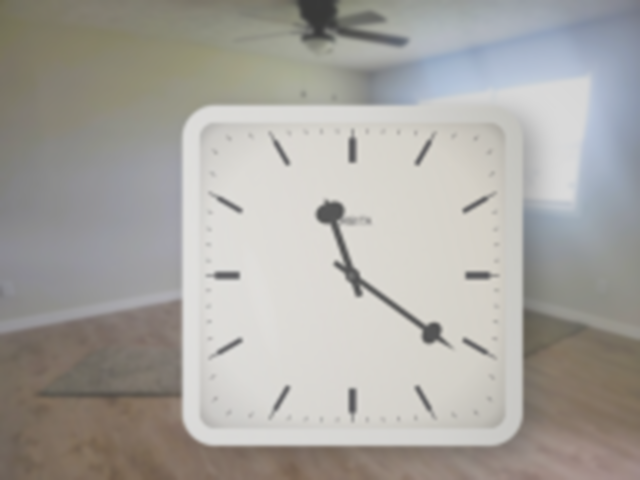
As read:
11,21
